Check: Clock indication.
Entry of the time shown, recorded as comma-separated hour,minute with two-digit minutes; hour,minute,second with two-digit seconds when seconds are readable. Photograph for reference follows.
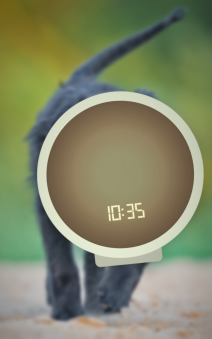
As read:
10,35
